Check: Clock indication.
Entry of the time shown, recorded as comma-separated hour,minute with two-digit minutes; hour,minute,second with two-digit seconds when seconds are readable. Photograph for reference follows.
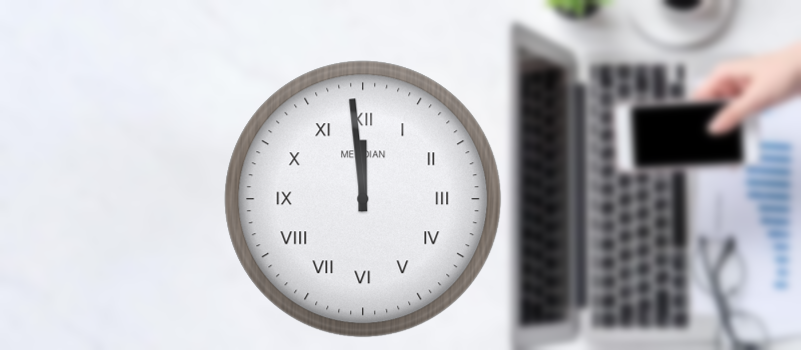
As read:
11,59
